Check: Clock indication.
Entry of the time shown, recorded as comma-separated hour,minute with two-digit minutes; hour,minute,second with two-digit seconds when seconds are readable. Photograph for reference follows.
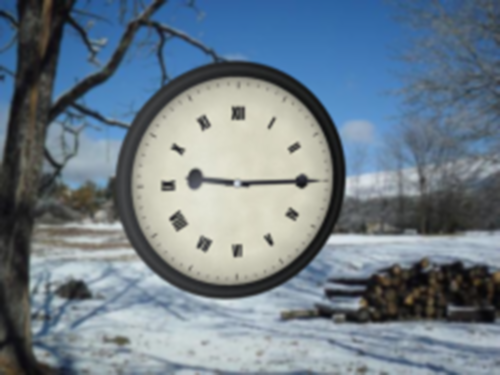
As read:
9,15
